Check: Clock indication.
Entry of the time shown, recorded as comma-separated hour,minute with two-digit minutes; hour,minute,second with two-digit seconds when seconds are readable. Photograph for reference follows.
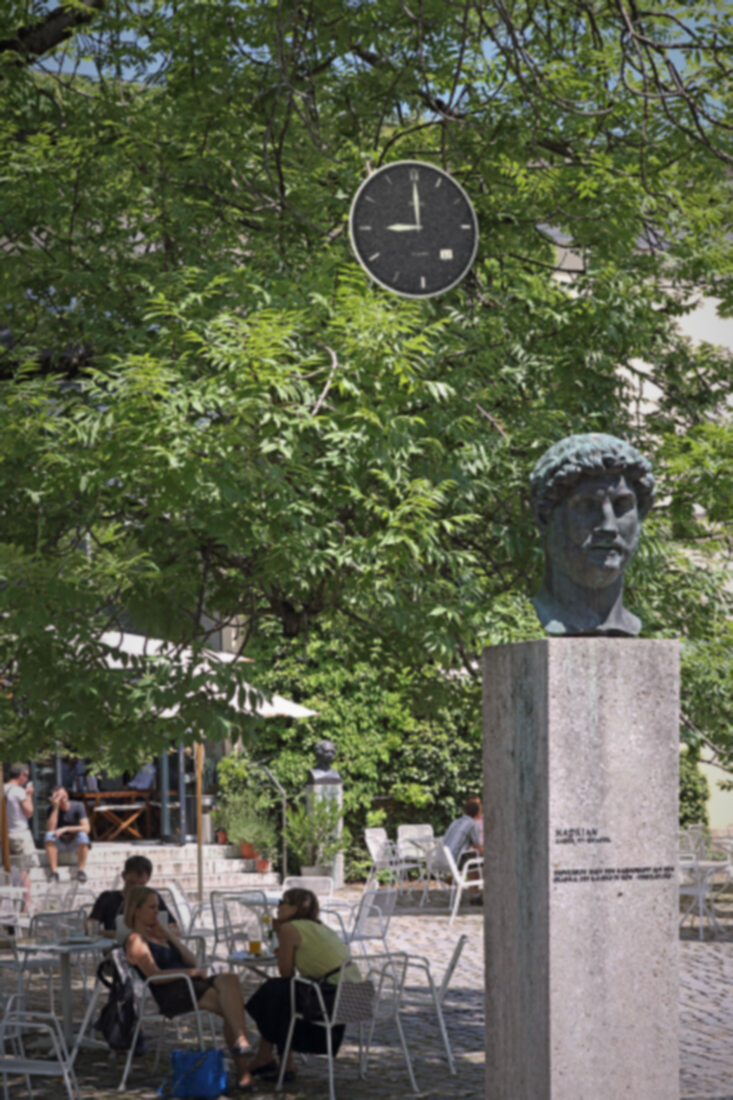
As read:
9,00
